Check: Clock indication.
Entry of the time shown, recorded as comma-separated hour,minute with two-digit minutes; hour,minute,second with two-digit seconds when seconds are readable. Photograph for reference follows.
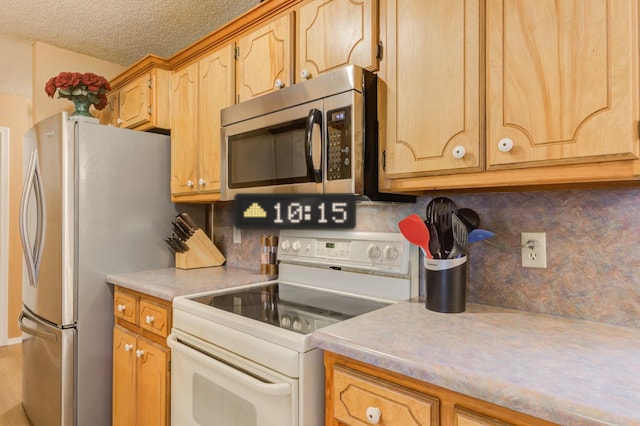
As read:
10,15
